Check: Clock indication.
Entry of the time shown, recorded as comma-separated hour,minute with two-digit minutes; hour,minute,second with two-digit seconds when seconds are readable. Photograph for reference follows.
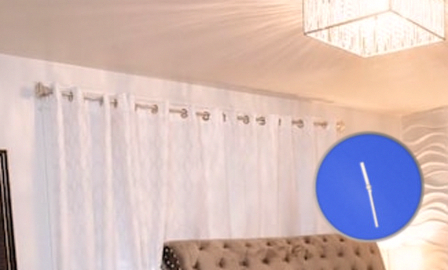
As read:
11,28
